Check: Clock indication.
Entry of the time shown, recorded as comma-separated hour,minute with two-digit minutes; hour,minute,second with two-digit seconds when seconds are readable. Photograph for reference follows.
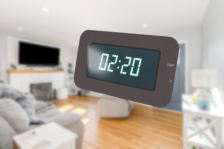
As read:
2,20
